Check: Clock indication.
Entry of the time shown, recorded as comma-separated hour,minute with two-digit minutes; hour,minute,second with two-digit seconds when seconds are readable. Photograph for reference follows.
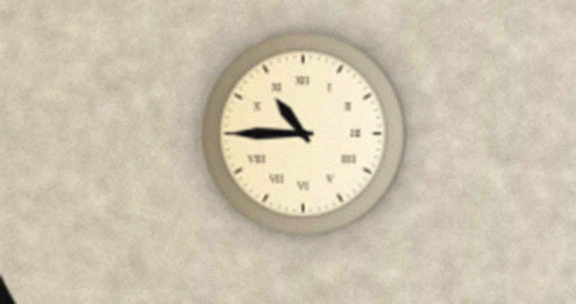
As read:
10,45
